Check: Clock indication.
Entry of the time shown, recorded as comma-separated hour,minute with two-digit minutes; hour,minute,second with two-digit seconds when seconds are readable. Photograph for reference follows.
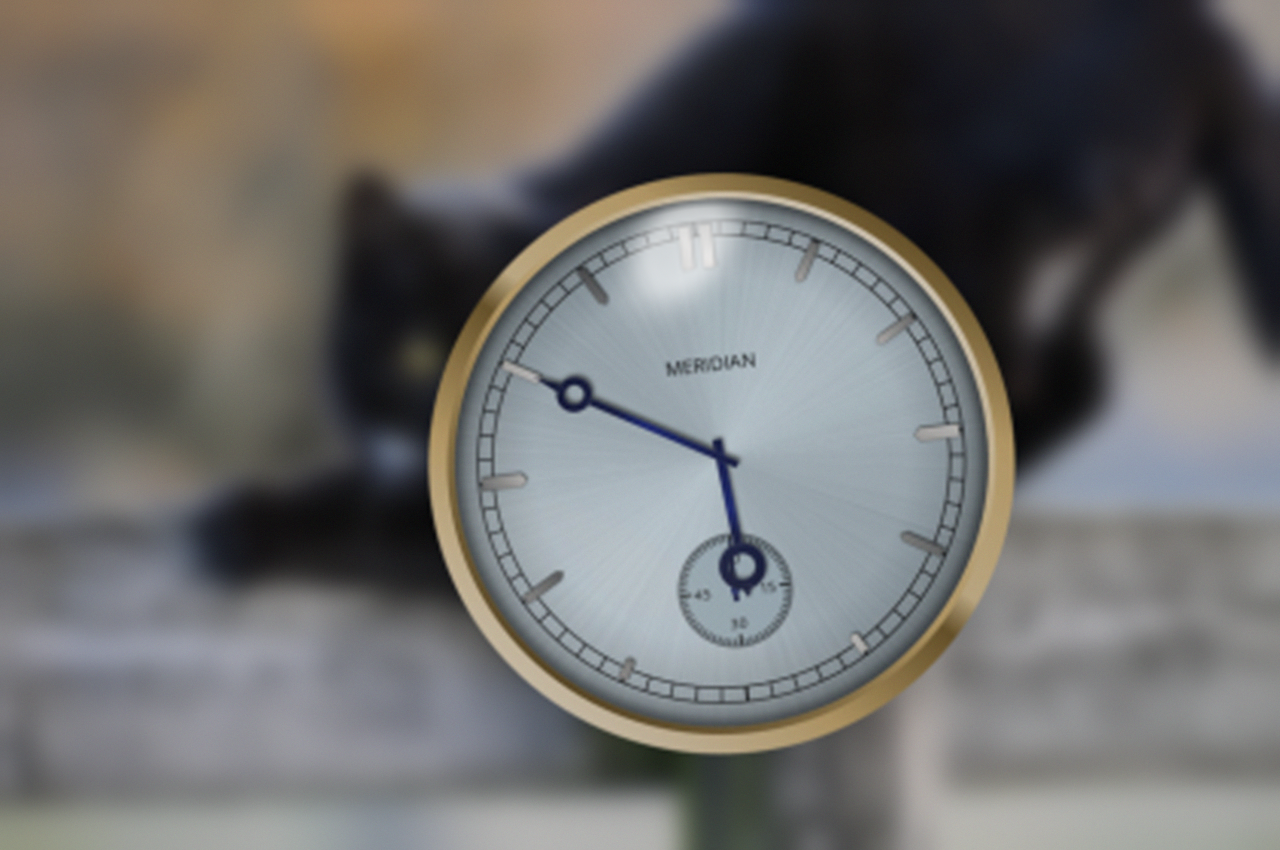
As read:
5,50
